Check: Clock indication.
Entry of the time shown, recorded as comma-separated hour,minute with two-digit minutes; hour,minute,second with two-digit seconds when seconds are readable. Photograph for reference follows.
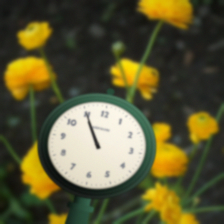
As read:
10,55
